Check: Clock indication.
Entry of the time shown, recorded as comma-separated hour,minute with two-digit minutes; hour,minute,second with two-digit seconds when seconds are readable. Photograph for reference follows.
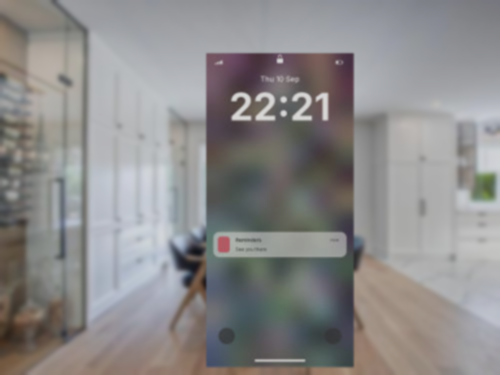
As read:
22,21
